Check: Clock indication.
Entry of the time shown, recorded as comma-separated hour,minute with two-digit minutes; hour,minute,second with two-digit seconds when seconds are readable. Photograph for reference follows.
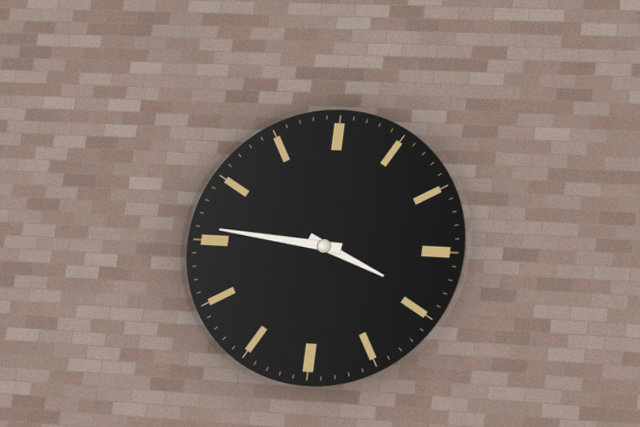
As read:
3,46
